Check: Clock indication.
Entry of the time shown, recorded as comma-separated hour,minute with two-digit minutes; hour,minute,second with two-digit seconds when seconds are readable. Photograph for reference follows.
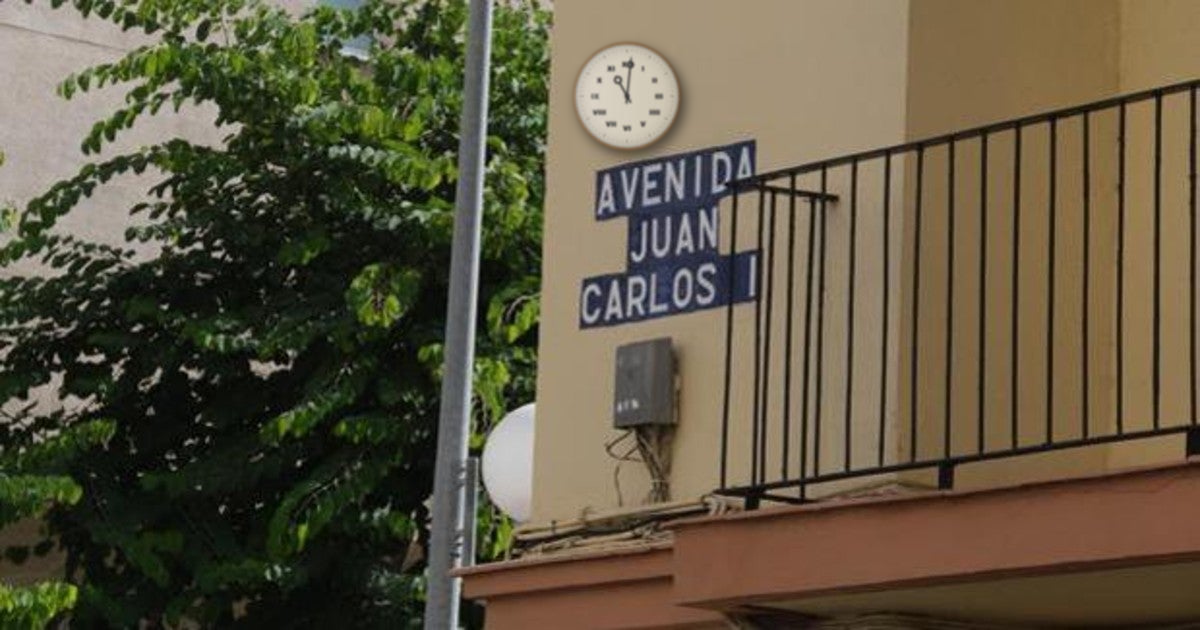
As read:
11,01
